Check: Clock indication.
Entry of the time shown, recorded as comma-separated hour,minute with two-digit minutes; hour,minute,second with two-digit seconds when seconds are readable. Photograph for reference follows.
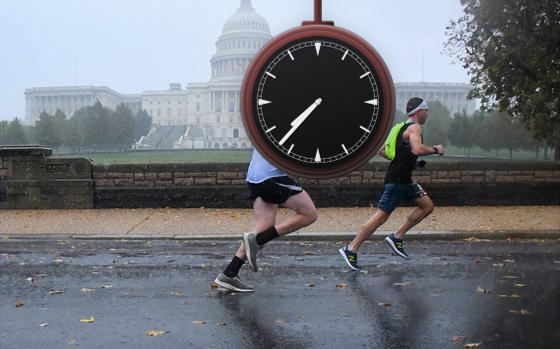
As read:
7,37
